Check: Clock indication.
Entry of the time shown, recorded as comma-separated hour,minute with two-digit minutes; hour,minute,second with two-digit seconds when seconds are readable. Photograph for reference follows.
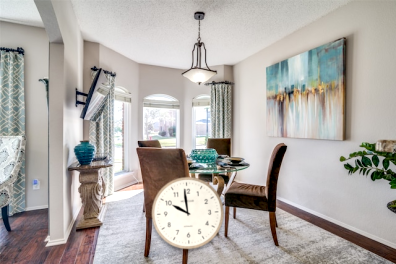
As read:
9,59
